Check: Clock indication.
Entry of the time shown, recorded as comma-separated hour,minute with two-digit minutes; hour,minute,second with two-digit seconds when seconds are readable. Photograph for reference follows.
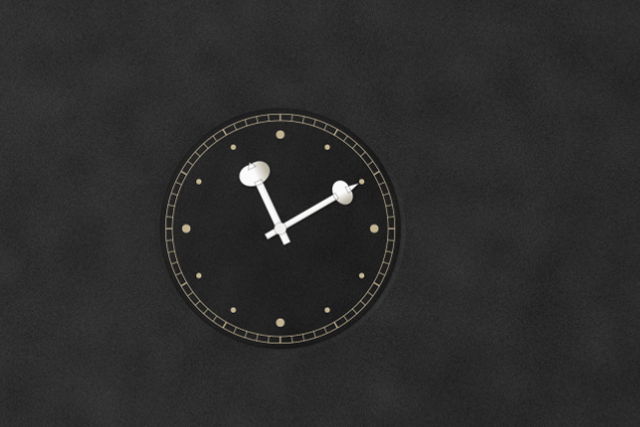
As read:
11,10
